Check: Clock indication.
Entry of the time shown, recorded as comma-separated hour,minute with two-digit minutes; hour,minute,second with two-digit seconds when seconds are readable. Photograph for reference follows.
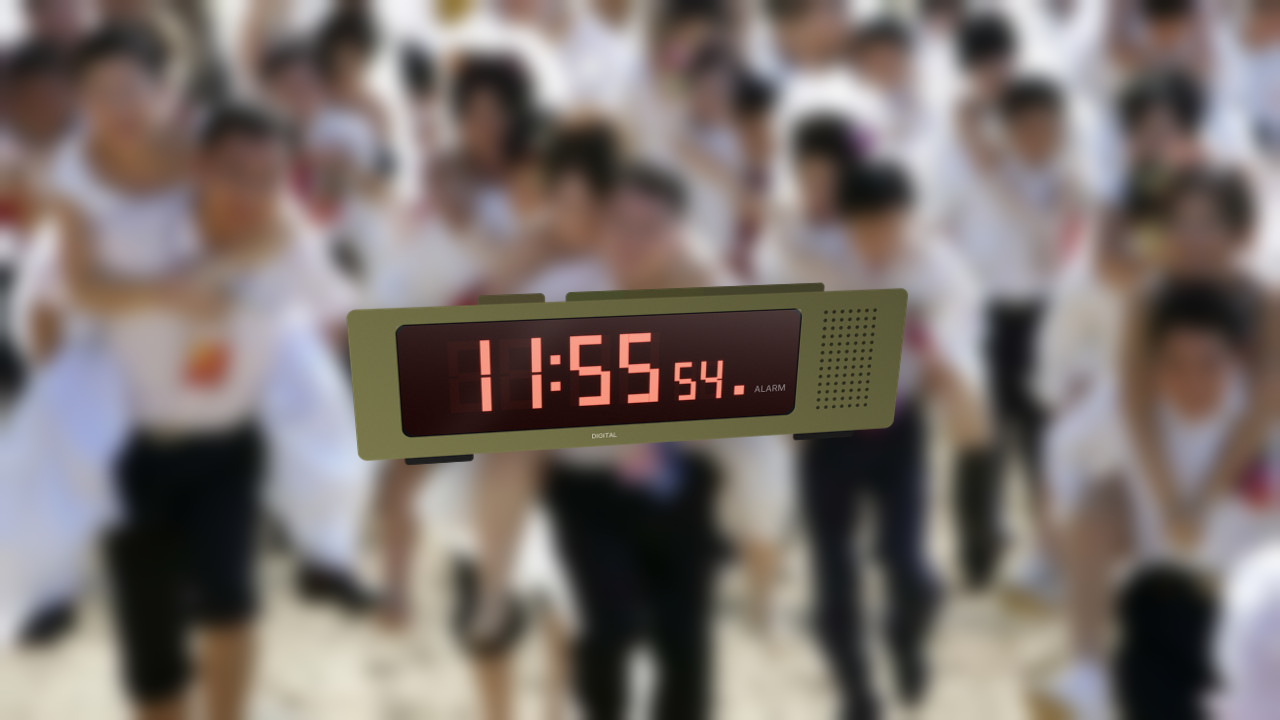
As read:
11,55,54
